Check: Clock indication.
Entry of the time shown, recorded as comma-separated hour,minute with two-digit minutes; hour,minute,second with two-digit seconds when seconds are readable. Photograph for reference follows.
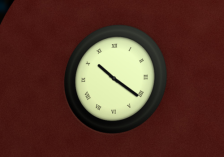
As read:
10,21
